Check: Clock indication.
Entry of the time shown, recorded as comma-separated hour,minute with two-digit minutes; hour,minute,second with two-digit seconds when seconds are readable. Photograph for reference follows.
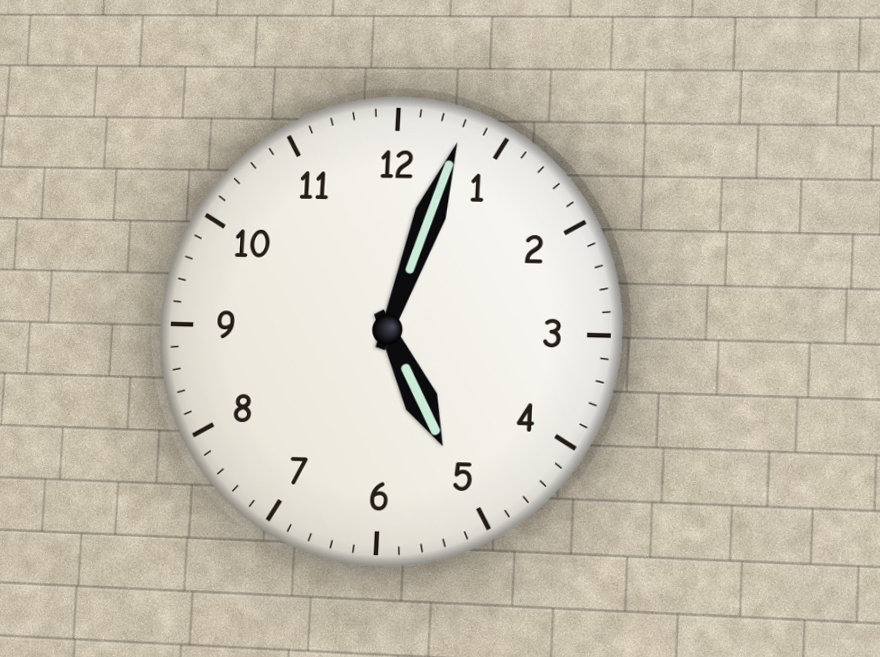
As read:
5,03
